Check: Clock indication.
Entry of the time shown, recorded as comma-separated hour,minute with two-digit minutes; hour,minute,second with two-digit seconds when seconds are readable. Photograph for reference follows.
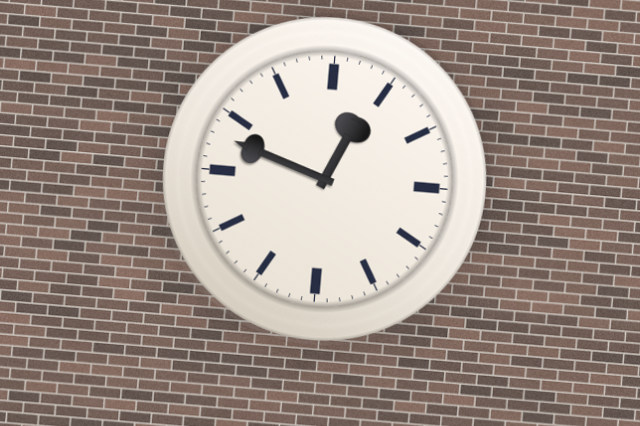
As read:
12,48
